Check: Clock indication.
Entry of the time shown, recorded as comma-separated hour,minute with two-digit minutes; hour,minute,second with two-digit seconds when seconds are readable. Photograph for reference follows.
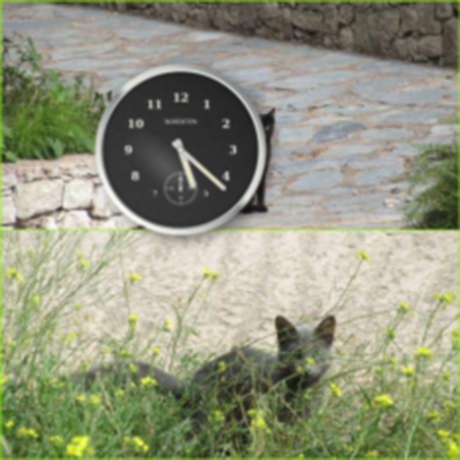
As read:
5,22
